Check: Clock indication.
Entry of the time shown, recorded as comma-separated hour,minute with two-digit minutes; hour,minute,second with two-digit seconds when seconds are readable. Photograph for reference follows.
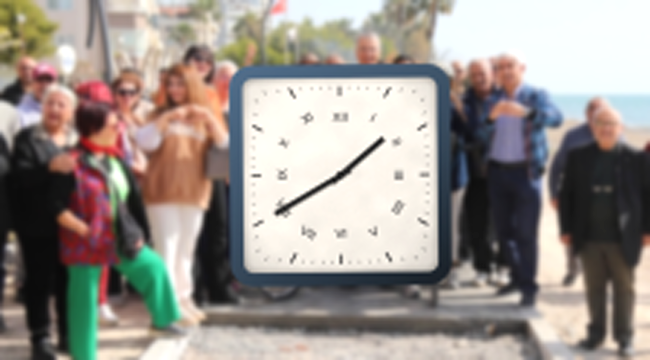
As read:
1,40
